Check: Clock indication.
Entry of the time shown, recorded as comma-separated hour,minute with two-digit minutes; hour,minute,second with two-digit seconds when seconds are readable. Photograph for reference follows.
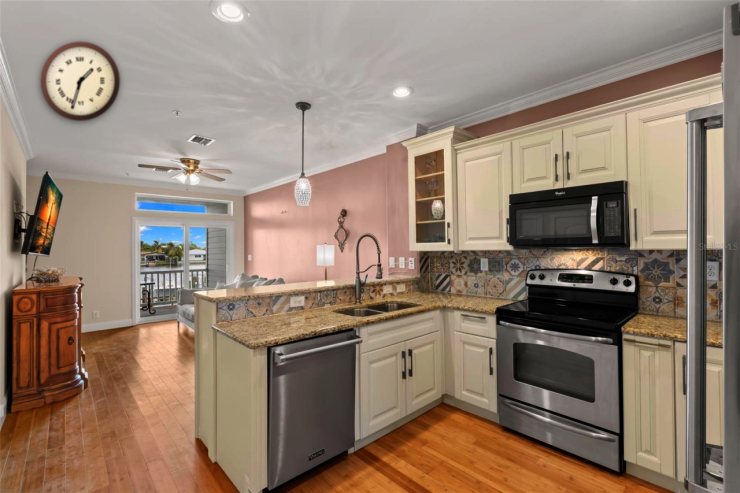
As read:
1,33
